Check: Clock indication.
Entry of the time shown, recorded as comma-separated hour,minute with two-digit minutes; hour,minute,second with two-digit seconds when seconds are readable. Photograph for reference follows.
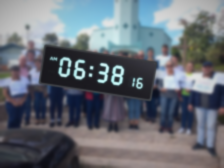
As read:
6,38,16
